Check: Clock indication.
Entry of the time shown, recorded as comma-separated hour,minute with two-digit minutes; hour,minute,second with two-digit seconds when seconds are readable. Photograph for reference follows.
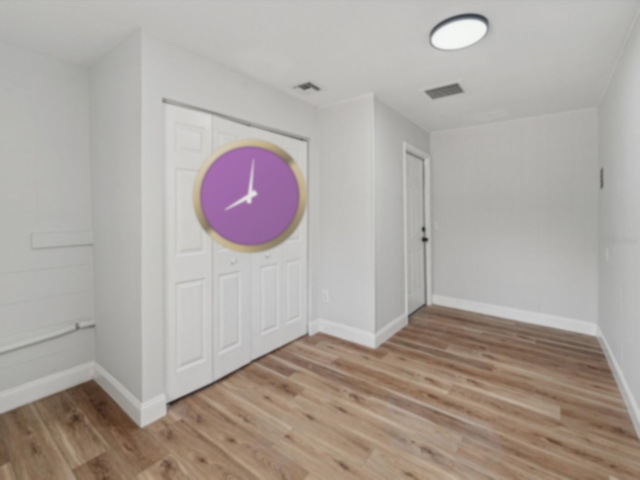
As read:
8,01
